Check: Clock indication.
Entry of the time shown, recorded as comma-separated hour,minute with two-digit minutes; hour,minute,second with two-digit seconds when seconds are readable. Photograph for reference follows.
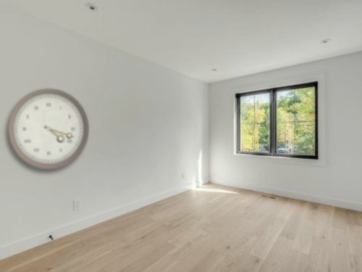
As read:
4,18
